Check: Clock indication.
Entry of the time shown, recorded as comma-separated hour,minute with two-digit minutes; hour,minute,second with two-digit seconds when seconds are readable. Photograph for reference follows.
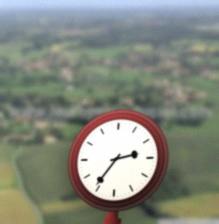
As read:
2,36
